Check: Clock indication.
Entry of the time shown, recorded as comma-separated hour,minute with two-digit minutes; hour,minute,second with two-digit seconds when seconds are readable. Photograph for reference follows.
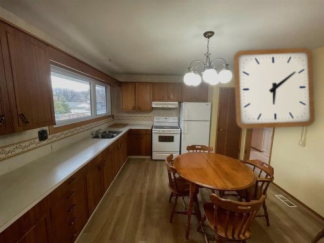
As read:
6,09
